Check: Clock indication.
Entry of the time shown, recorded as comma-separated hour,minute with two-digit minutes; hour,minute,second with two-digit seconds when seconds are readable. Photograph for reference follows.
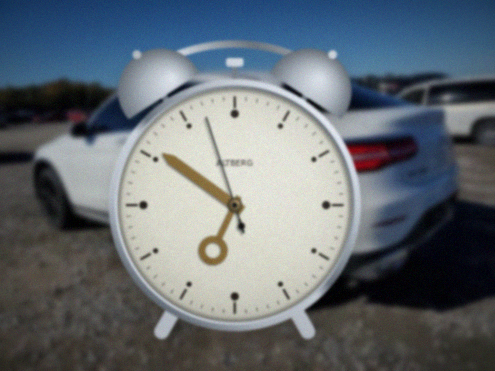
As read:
6,50,57
